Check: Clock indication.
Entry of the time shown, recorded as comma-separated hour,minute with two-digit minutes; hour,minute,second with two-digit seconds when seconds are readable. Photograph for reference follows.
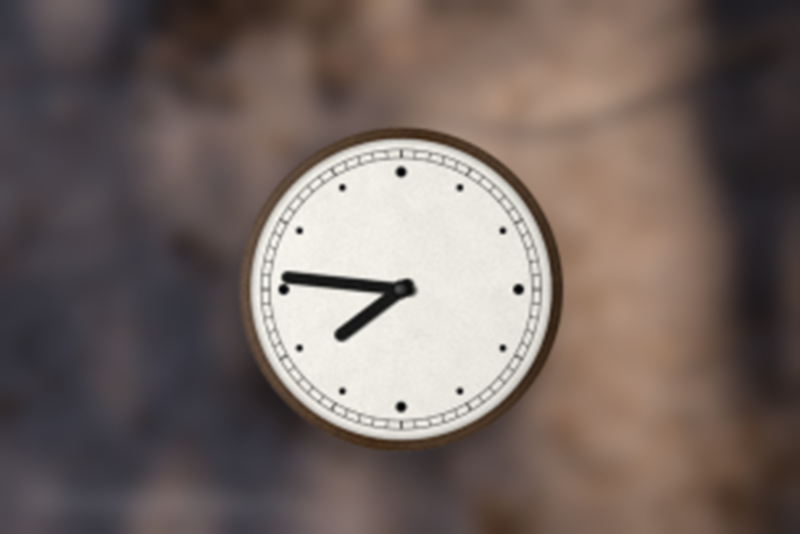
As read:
7,46
